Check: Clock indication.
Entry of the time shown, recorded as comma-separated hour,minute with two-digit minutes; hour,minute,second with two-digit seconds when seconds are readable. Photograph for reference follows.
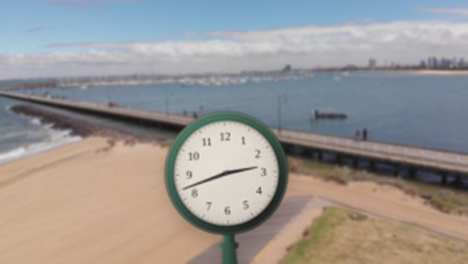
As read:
2,42
